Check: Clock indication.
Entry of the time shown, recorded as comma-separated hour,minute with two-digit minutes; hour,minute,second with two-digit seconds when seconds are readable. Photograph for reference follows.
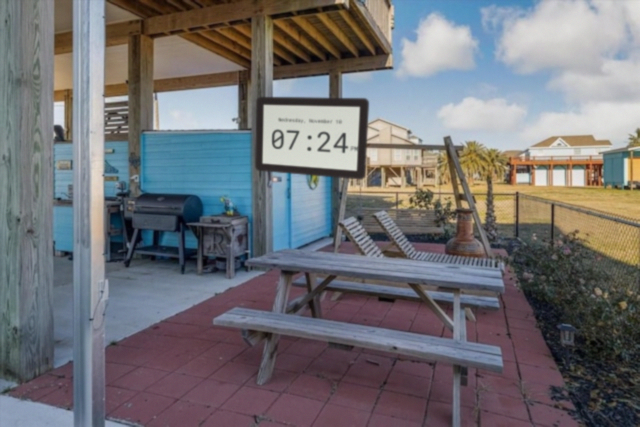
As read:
7,24
